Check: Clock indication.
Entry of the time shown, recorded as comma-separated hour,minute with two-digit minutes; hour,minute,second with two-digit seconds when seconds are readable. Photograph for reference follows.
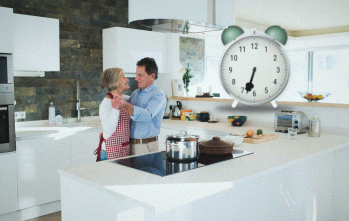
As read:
6,33
